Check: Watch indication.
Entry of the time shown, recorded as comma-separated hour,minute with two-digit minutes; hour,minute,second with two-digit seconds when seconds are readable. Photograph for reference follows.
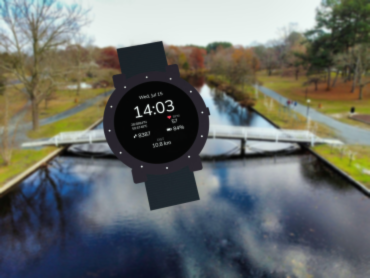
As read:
14,03
